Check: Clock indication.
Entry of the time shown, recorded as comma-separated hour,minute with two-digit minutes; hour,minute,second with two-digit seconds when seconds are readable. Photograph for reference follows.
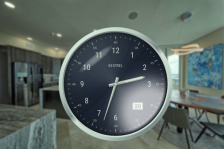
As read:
2,33
